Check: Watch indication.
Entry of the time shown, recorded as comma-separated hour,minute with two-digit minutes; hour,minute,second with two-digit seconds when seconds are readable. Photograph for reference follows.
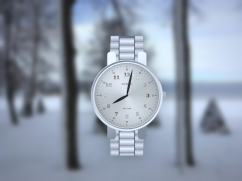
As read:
8,02
